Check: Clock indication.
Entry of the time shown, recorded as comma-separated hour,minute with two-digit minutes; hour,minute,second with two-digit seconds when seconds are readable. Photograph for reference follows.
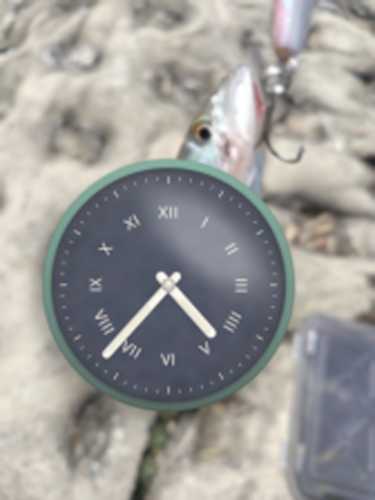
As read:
4,37
